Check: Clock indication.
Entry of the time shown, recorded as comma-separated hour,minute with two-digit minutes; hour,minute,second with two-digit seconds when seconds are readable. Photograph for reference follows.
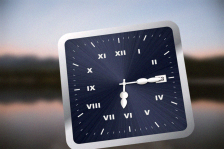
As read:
6,15
